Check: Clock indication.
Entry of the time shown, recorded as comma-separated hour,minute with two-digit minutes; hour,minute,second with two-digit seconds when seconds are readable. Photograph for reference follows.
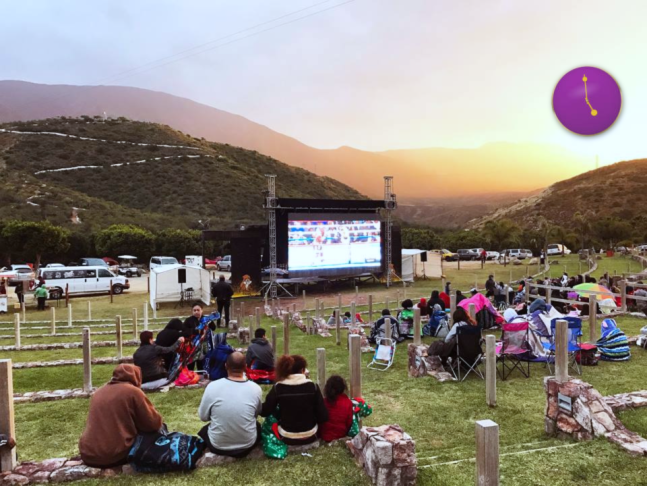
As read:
4,59
